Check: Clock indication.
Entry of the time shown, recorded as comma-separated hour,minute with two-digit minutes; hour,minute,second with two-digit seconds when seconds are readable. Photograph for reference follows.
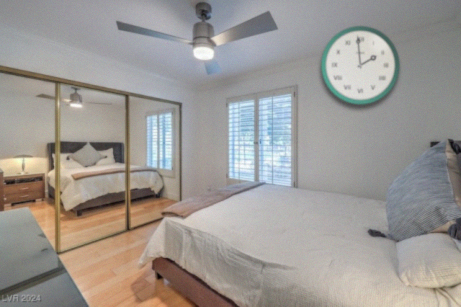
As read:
1,59
